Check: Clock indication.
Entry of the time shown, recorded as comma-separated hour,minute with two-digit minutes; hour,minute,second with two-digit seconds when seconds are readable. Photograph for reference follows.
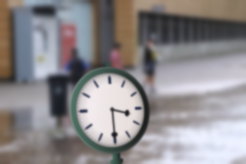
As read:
3,30
